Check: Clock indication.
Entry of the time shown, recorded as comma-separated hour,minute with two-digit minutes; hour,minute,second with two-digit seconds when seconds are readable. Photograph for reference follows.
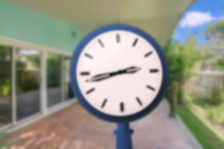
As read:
2,43
